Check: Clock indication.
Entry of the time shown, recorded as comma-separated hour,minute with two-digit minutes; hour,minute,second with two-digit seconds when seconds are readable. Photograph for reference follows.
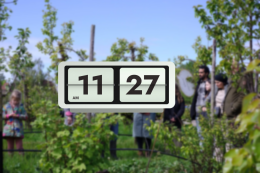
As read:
11,27
